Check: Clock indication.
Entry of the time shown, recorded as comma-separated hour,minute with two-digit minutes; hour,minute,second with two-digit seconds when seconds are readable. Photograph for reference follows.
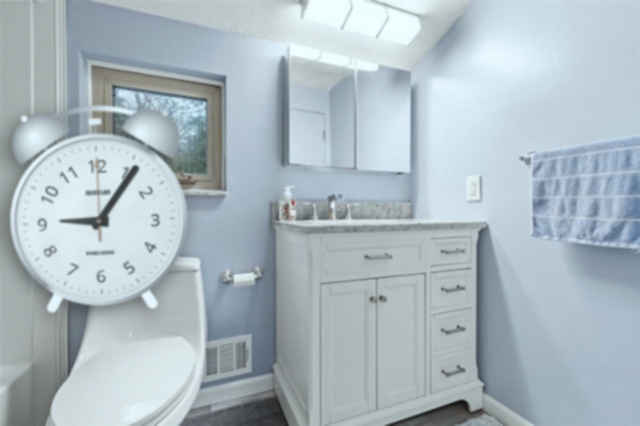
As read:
9,06,00
